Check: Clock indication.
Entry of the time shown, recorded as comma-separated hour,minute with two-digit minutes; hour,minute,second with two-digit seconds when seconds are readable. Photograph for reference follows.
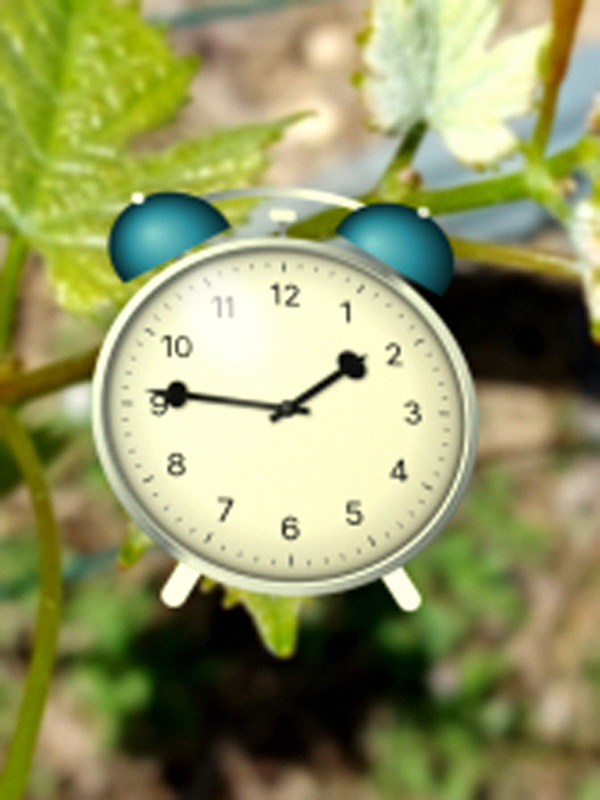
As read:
1,46
